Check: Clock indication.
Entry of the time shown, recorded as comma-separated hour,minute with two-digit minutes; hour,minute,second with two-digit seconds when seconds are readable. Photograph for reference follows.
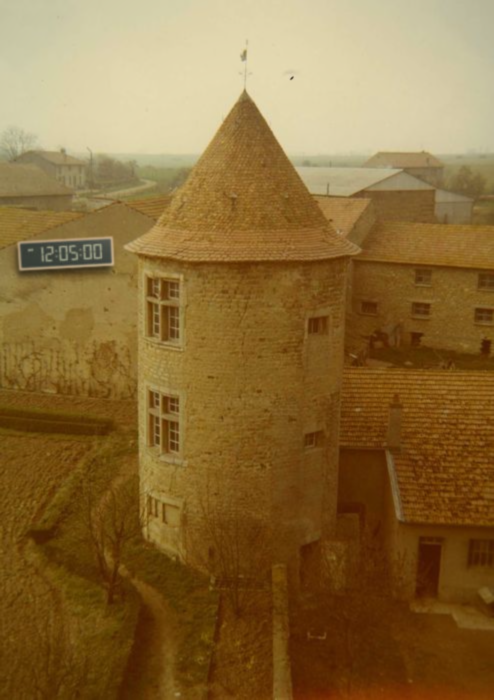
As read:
12,05,00
